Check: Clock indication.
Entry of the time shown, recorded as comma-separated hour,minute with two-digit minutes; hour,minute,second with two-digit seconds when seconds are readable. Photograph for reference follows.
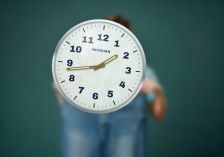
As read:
1,43
